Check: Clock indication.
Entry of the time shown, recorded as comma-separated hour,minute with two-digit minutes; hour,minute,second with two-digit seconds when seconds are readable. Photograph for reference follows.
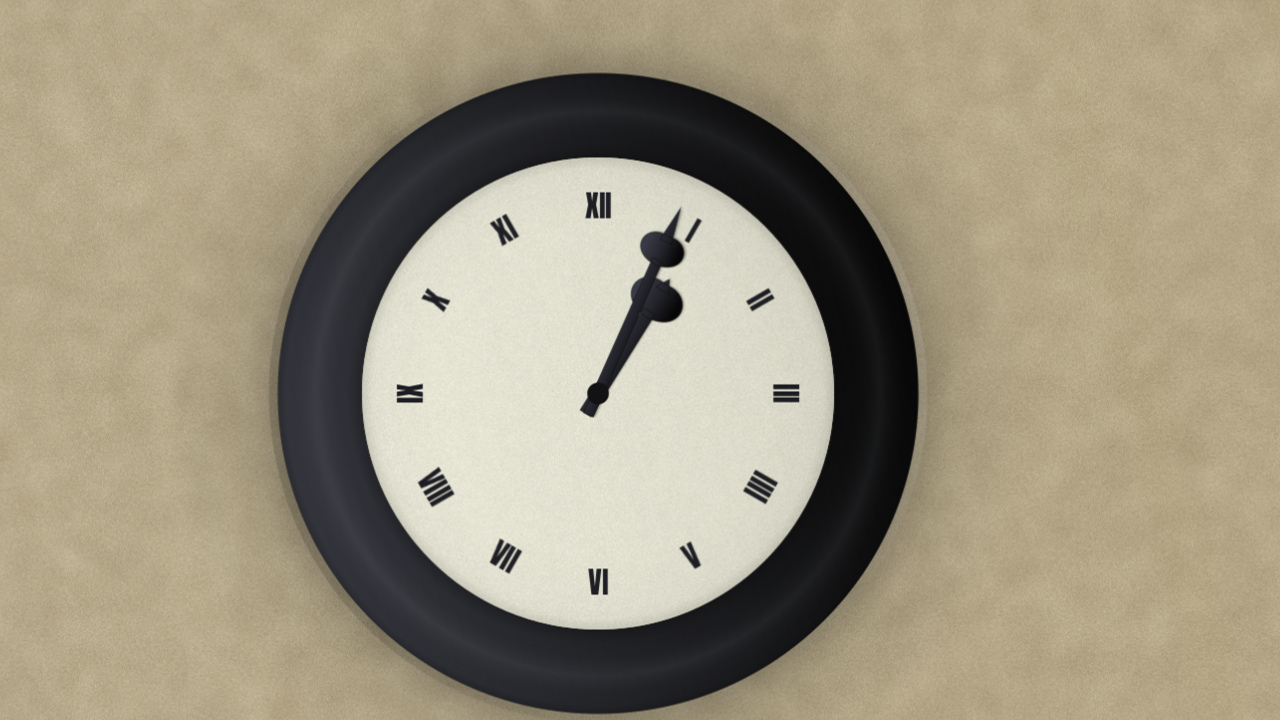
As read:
1,04
